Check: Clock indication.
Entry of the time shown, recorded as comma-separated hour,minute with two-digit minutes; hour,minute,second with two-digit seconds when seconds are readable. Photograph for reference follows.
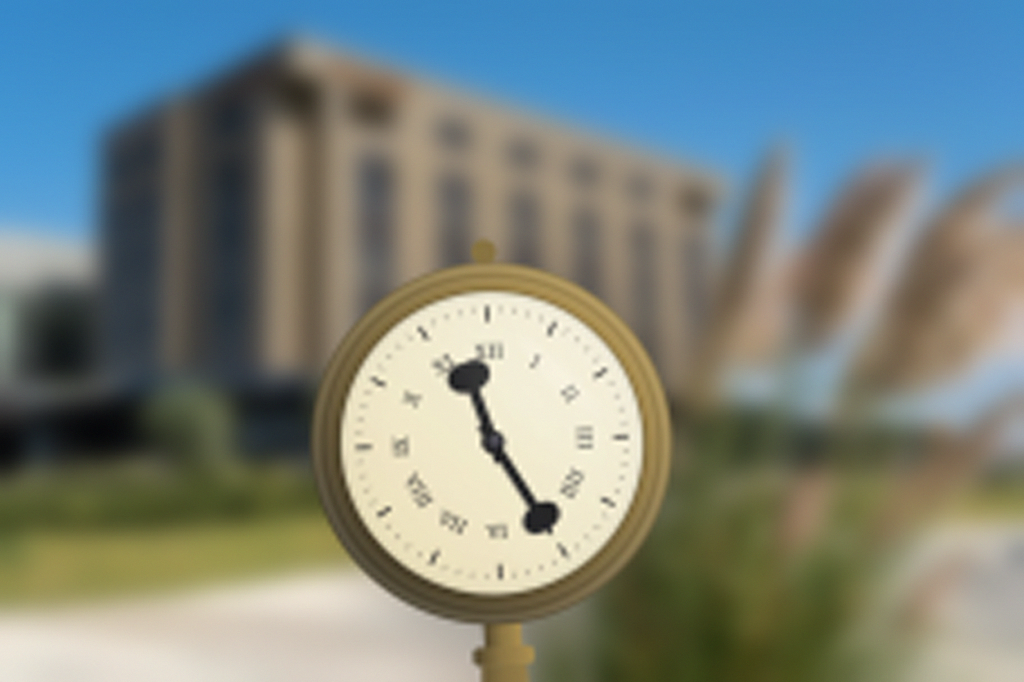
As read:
11,25
